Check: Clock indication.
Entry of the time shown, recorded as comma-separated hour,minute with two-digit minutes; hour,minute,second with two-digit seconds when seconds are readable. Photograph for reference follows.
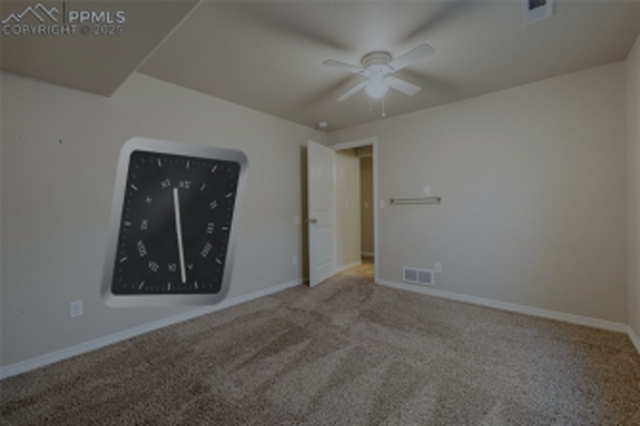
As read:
11,27
